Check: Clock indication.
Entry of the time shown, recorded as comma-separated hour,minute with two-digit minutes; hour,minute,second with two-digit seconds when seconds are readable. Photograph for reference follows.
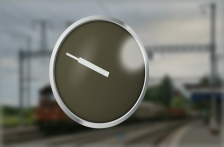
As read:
9,49
